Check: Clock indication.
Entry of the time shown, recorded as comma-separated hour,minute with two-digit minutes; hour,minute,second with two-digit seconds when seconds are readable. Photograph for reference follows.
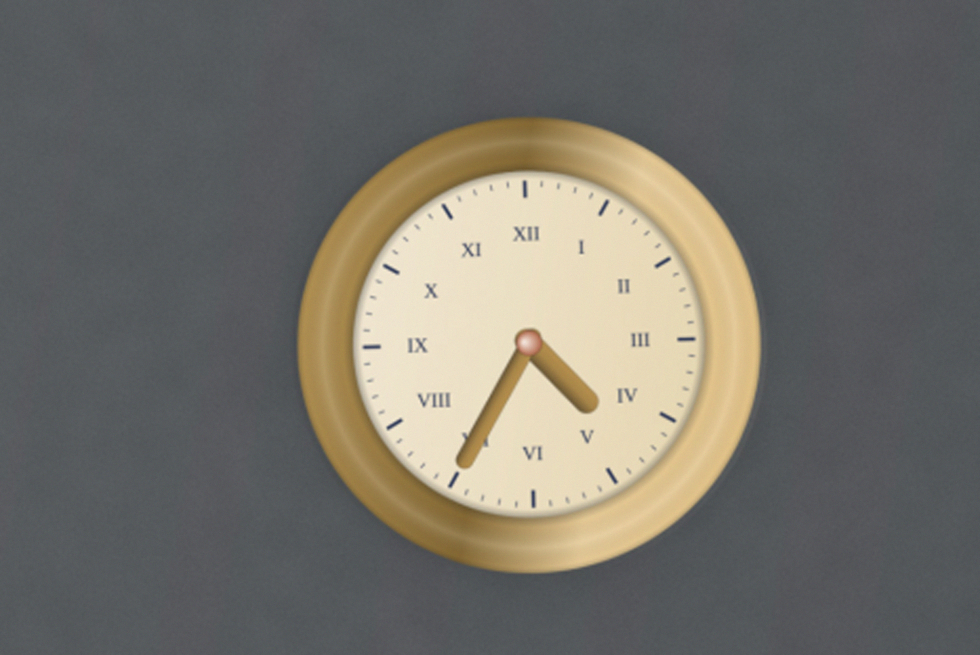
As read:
4,35
